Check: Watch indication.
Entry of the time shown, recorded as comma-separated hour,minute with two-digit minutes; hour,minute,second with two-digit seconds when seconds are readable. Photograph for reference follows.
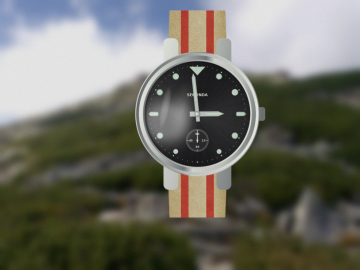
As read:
2,59
